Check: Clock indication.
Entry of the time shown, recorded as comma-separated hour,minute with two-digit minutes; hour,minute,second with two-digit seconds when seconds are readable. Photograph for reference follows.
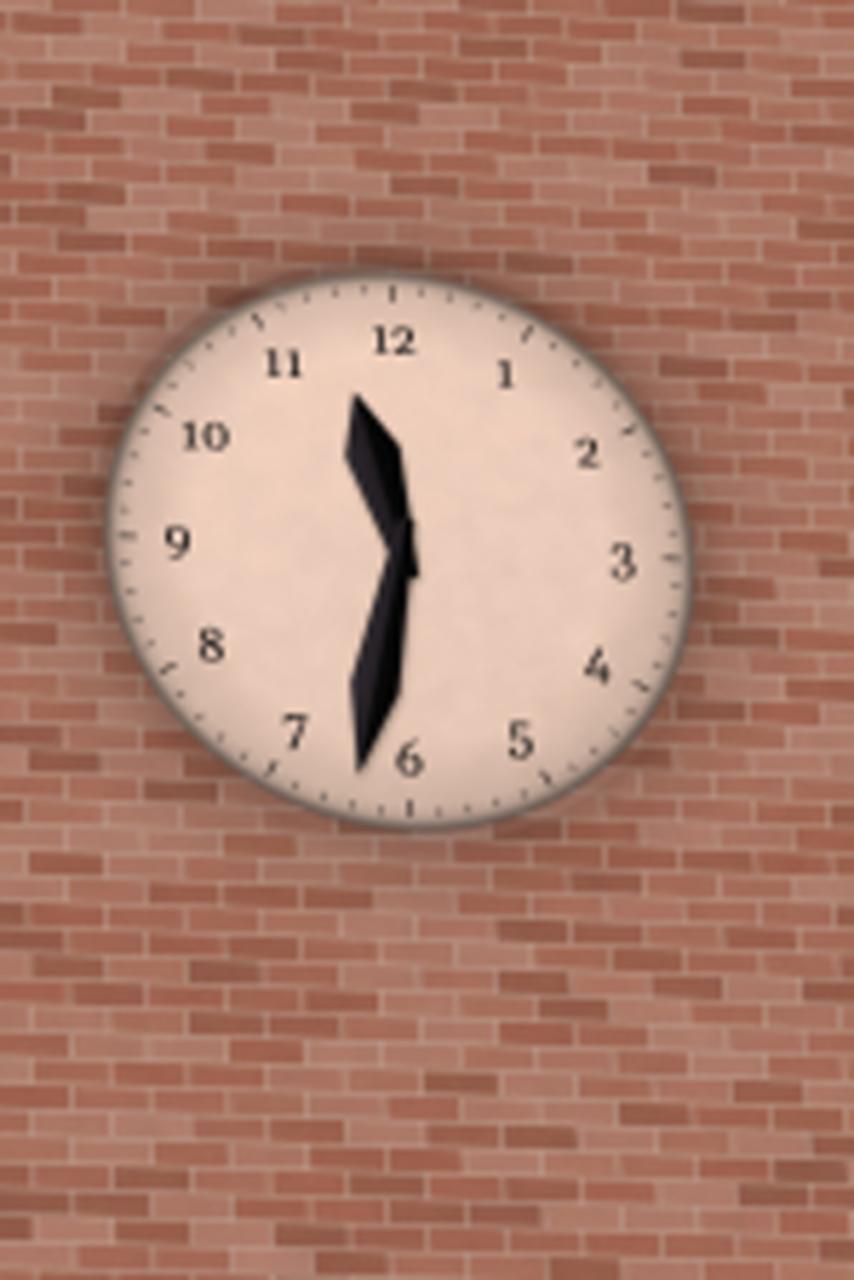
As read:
11,32
